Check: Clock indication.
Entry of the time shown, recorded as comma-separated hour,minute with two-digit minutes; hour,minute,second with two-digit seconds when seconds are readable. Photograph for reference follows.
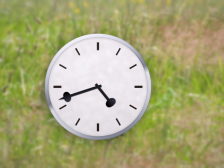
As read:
4,42
